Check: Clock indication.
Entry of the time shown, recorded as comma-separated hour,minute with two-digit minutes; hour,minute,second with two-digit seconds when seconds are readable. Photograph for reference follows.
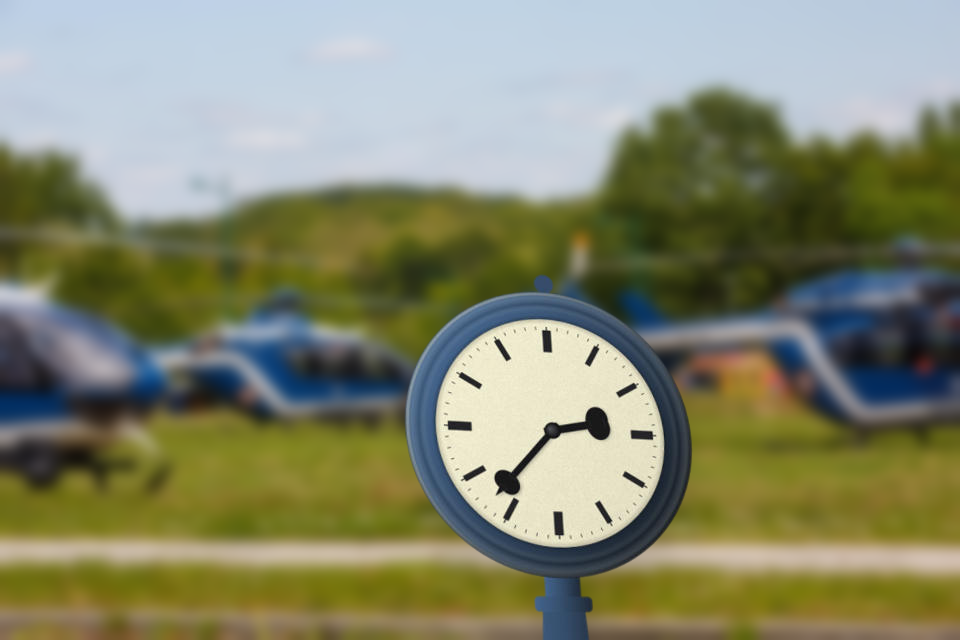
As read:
2,37
